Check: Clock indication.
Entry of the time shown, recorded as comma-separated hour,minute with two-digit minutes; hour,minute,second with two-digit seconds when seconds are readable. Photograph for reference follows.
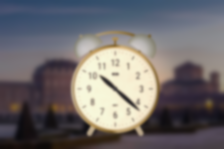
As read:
10,22
